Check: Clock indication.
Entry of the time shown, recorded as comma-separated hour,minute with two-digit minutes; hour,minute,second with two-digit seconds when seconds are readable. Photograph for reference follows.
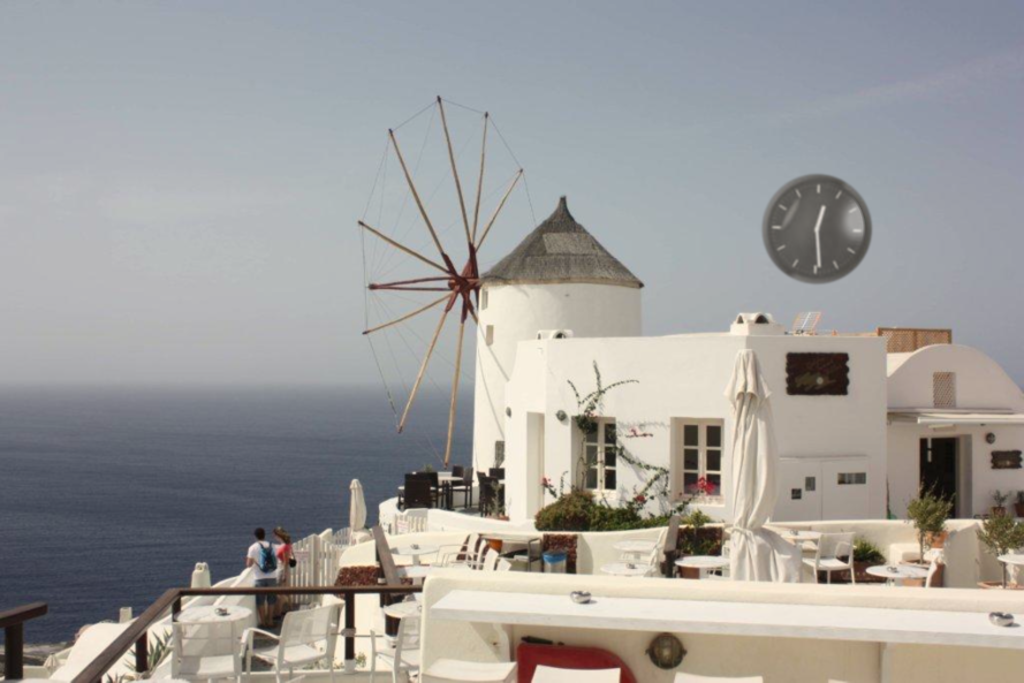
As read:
12,29
